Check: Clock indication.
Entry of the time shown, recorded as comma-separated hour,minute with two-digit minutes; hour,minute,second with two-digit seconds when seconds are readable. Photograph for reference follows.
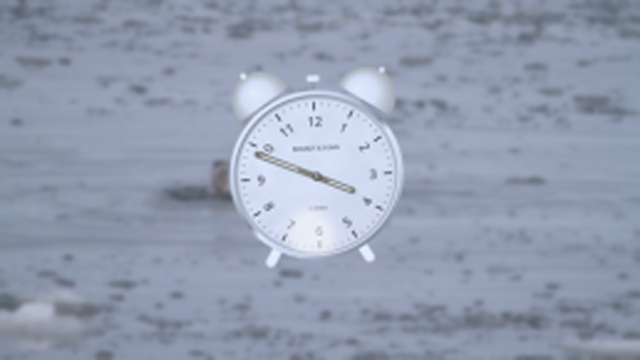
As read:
3,49
